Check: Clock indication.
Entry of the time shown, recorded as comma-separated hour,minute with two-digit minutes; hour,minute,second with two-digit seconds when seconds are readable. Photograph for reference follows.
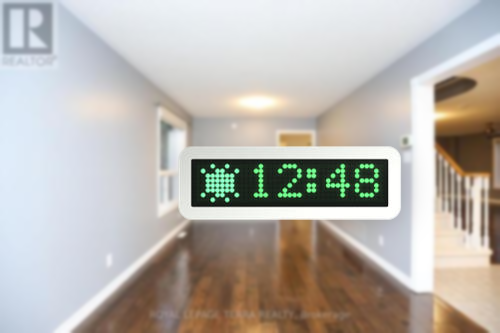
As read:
12,48
